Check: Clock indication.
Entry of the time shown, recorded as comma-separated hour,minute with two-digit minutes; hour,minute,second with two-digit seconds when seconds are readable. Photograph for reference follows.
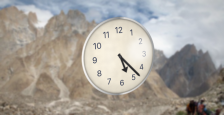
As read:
5,23
